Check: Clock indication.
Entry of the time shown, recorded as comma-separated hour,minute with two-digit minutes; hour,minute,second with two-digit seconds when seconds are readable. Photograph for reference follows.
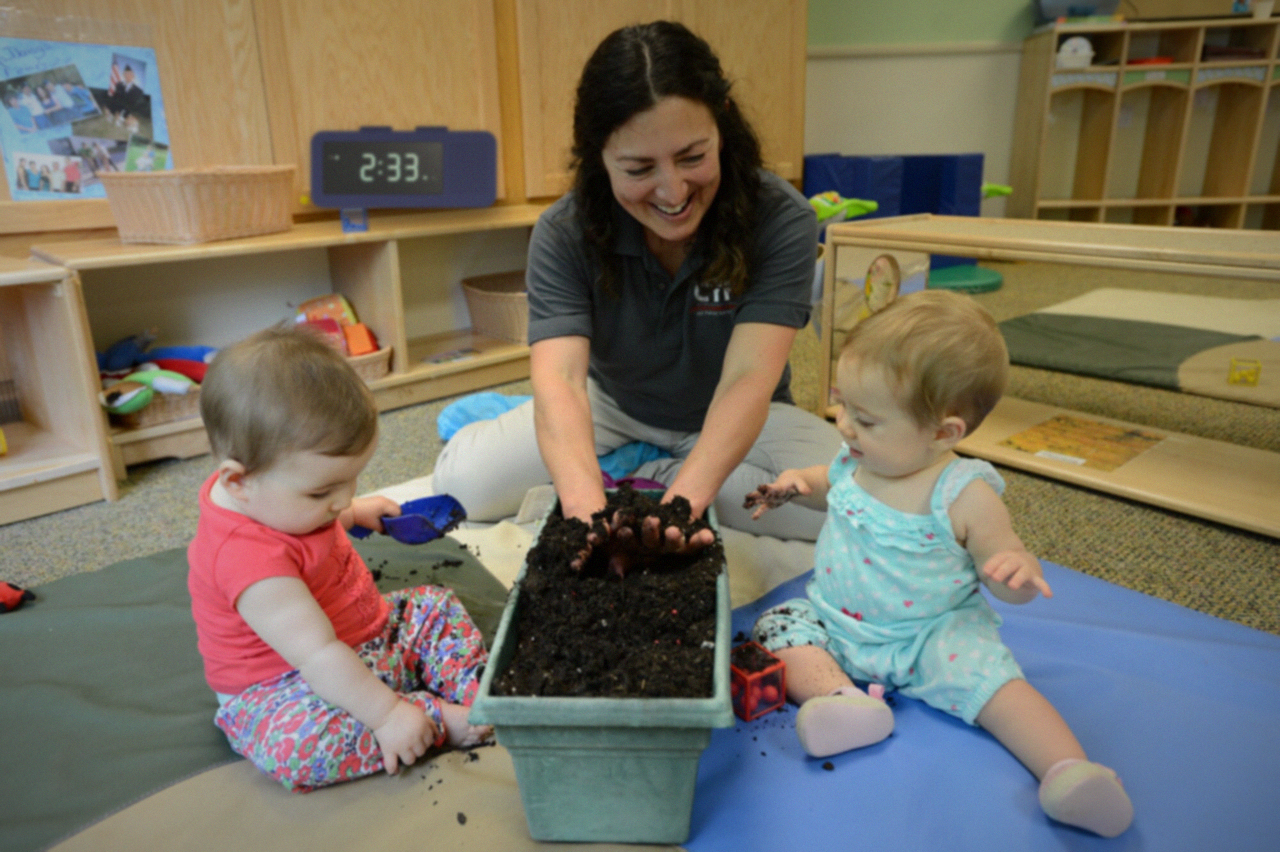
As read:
2,33
